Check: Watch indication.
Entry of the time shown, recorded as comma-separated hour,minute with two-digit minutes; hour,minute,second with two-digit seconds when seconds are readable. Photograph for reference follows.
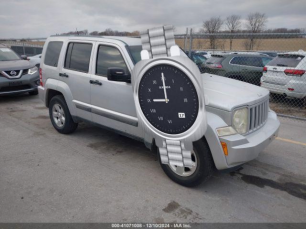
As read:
9,00
